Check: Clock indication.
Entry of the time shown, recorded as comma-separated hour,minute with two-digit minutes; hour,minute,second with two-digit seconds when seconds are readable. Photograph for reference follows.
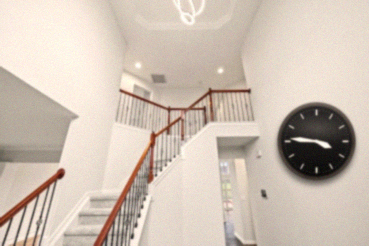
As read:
3,46
